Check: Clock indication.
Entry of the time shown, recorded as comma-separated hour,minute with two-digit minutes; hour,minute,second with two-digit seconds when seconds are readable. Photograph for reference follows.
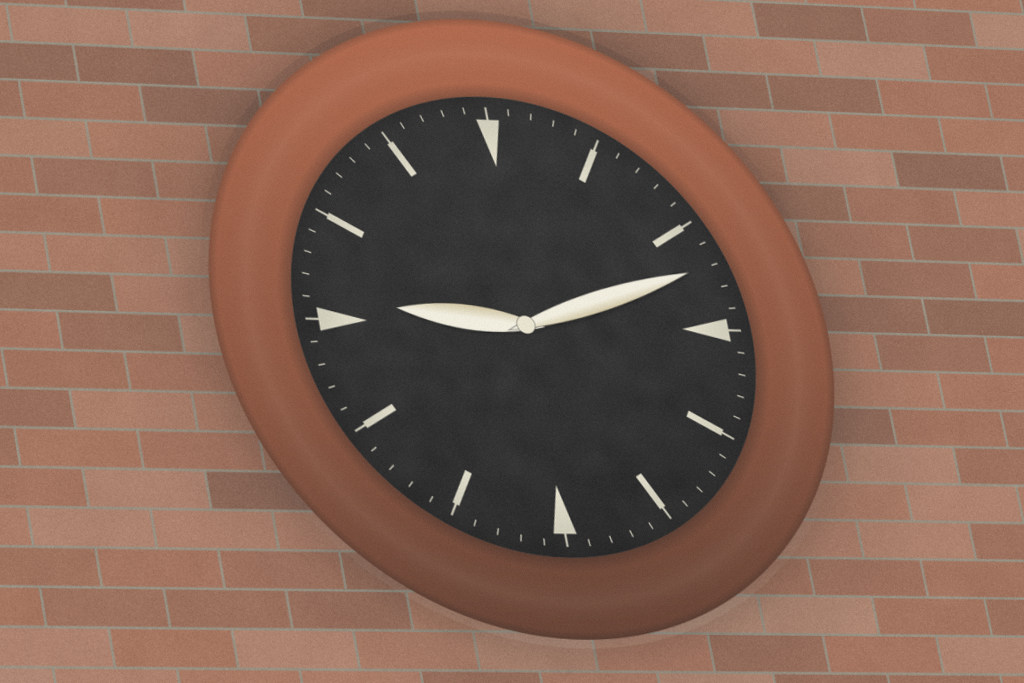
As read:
9,12
